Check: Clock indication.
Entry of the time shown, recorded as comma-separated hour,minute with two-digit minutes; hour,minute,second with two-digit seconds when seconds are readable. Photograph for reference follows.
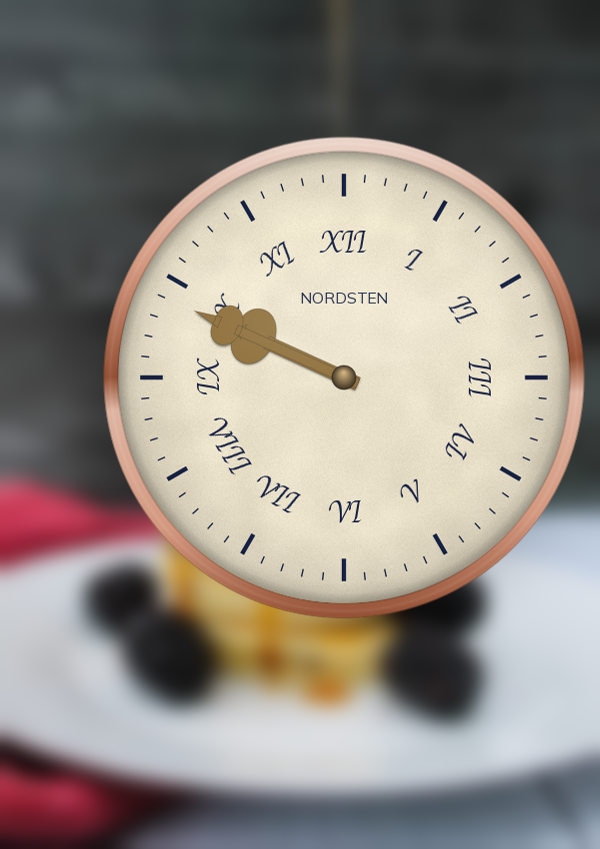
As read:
9,49
